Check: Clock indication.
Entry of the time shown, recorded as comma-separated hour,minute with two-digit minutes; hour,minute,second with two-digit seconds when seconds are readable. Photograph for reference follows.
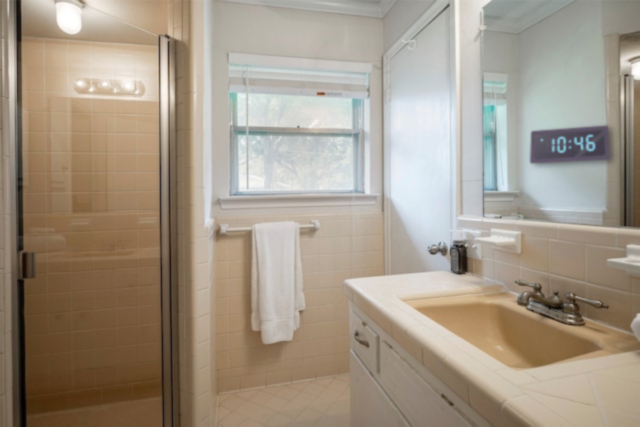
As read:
10,46
